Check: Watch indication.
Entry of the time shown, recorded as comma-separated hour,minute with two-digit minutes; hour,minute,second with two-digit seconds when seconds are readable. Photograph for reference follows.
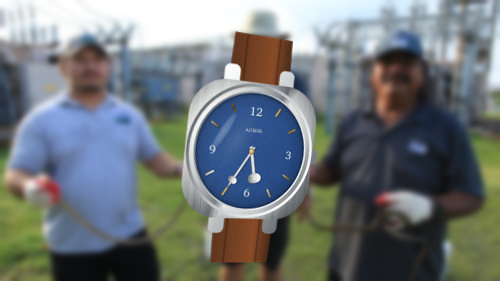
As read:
5,35
